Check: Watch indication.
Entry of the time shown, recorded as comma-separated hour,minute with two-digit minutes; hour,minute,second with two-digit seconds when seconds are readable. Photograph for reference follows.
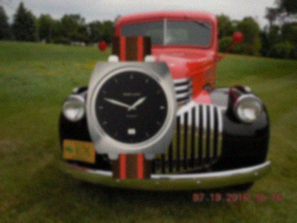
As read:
1,48
